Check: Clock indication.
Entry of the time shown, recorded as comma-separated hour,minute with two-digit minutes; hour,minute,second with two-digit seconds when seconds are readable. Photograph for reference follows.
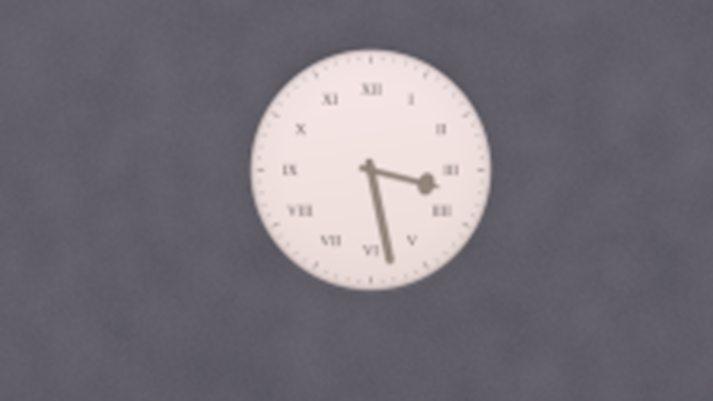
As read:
3,28
